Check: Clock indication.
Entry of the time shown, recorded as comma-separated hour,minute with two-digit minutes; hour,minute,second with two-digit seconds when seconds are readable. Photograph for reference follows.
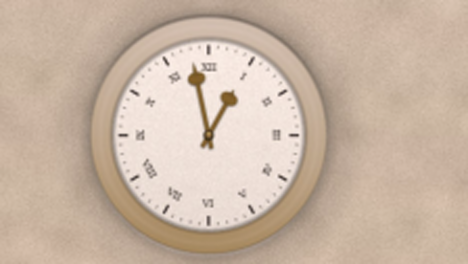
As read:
12,58
